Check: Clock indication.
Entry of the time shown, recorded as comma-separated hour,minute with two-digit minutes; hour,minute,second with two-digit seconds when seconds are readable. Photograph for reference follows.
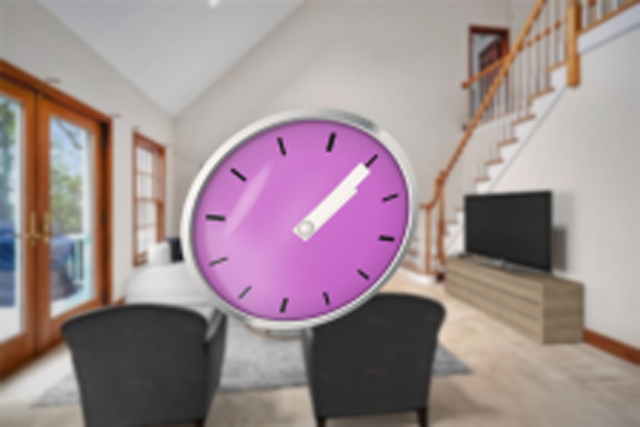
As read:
1,05
